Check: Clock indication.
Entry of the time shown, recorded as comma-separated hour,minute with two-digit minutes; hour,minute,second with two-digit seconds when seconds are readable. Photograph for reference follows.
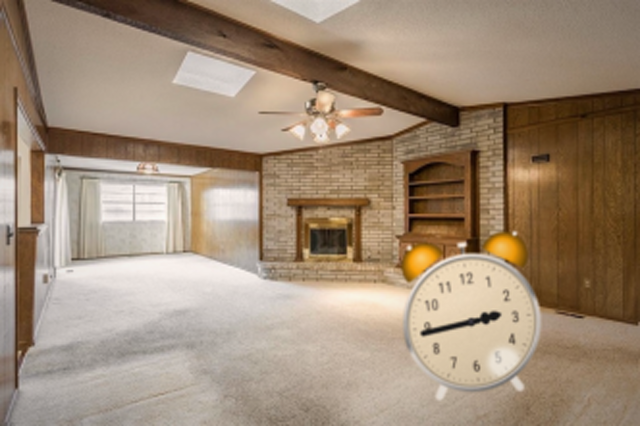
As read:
2,44
